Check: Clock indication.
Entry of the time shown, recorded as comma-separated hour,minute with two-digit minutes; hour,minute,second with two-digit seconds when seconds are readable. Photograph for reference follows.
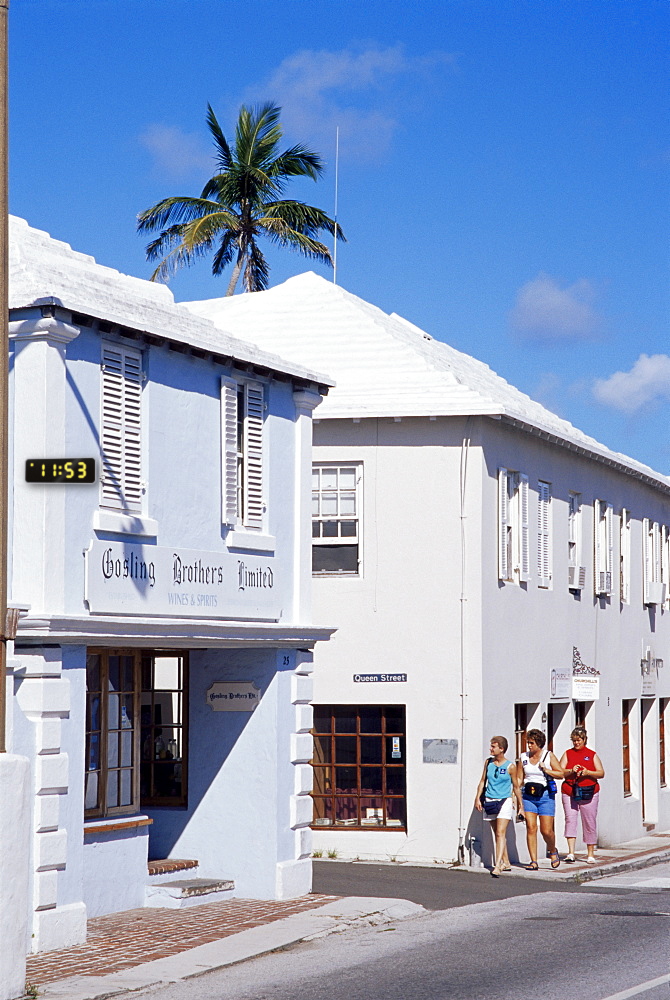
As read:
11,53
